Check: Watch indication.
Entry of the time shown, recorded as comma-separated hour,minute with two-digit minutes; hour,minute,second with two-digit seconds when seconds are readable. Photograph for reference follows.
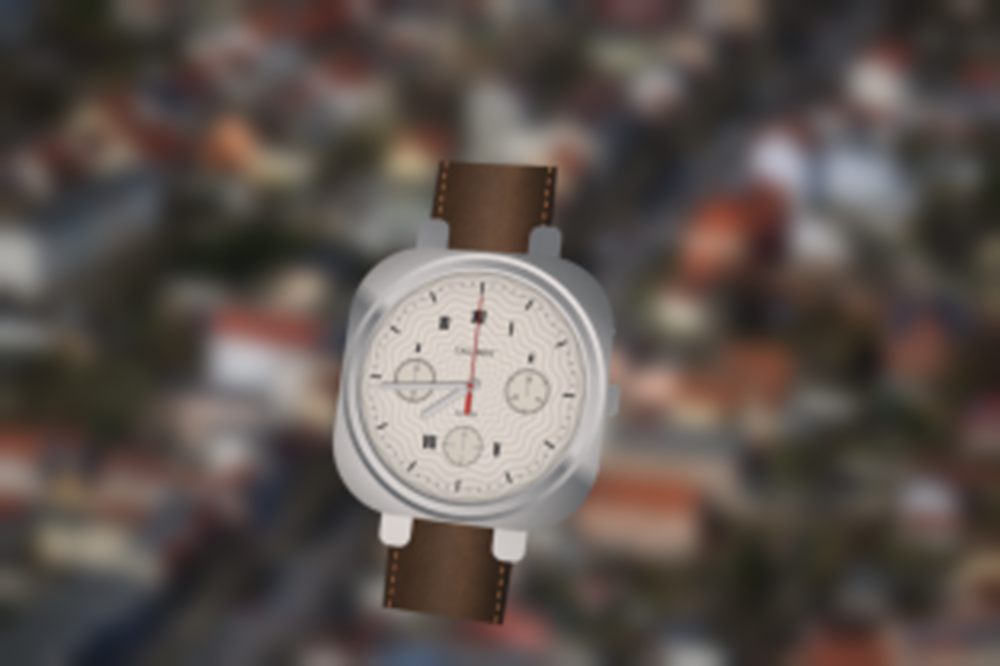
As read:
7,44
